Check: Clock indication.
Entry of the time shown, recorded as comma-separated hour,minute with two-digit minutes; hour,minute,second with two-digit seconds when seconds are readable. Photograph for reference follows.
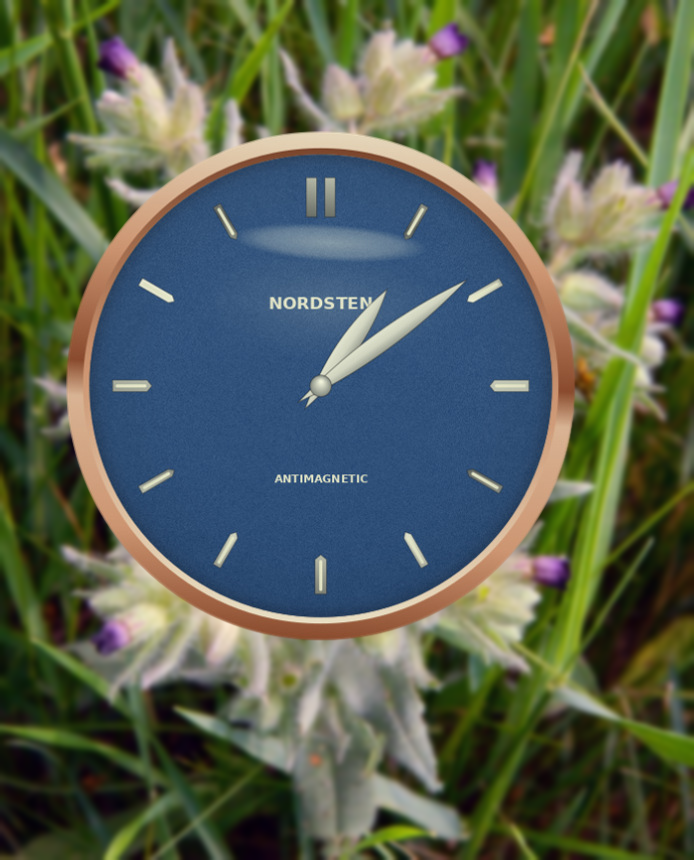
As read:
1,09
